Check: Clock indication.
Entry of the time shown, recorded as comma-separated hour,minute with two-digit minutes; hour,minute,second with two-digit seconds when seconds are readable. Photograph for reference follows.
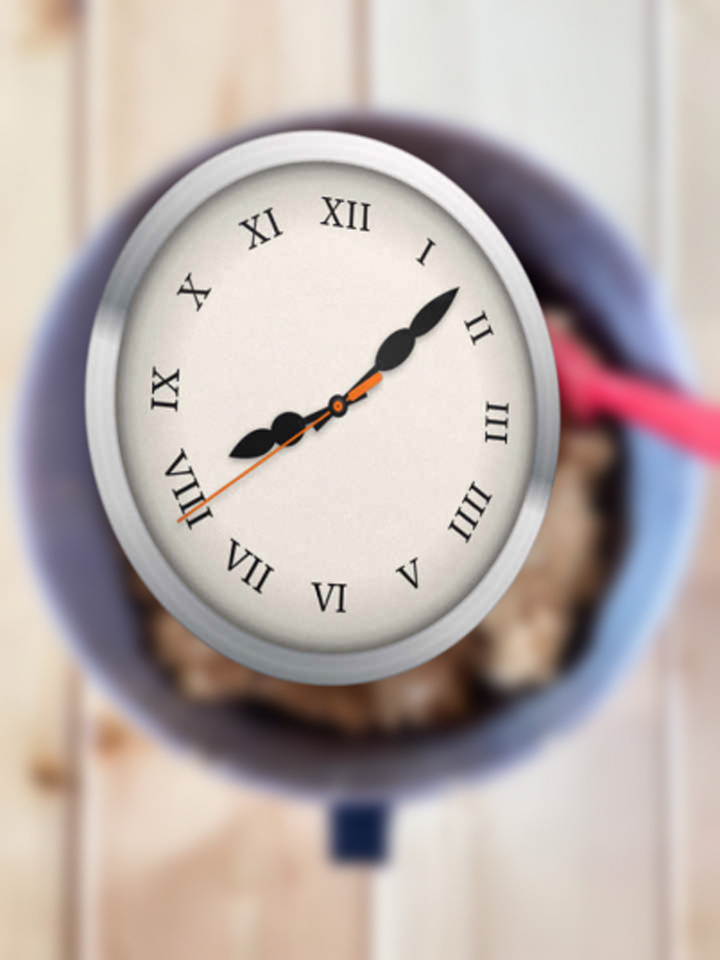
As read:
8,07,39
